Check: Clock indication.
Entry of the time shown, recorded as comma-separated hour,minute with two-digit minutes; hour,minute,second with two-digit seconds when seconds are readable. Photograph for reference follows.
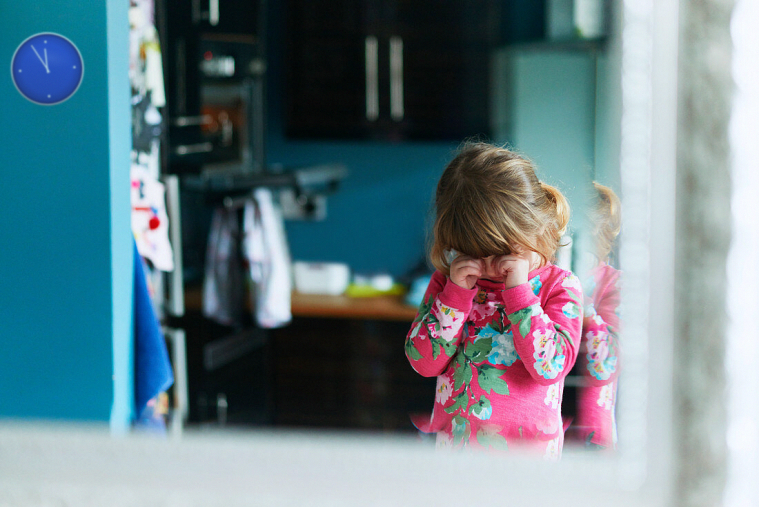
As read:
11,55
